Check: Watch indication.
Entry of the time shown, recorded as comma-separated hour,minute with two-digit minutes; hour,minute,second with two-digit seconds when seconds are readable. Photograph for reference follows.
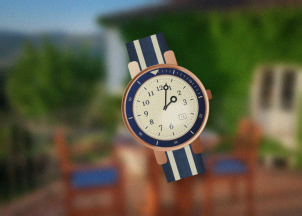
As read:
2,03
